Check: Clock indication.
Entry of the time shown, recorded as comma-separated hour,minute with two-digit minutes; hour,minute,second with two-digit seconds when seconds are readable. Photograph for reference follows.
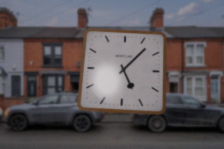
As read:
5,07
